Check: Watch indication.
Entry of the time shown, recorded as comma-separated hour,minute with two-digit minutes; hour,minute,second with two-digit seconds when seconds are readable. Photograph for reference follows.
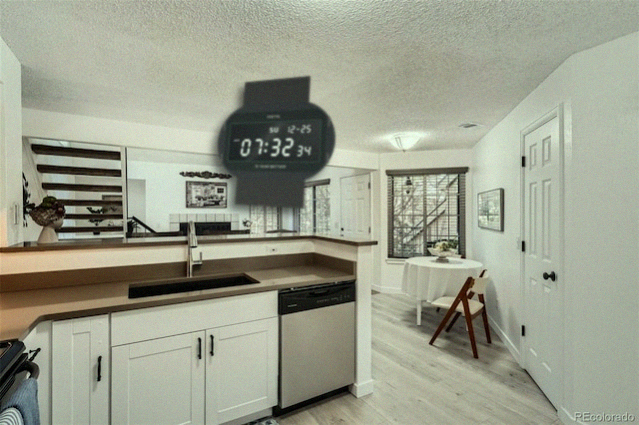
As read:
7,32,34
